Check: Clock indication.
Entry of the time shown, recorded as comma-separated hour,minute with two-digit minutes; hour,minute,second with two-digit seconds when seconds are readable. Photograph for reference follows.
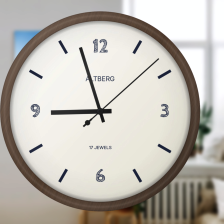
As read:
8,57,08
